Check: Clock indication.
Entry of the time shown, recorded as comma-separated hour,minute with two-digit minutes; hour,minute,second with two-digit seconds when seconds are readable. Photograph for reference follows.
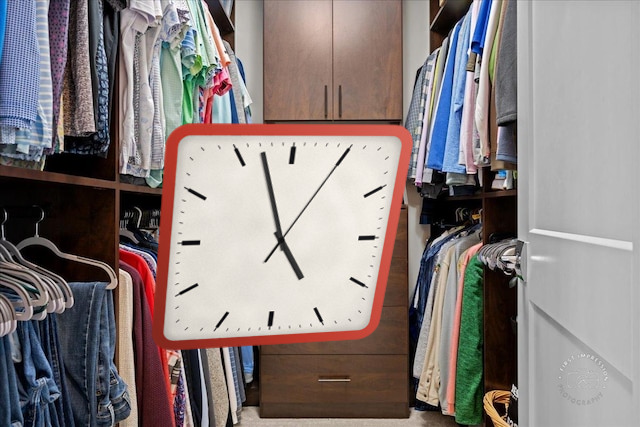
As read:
4,57,05
